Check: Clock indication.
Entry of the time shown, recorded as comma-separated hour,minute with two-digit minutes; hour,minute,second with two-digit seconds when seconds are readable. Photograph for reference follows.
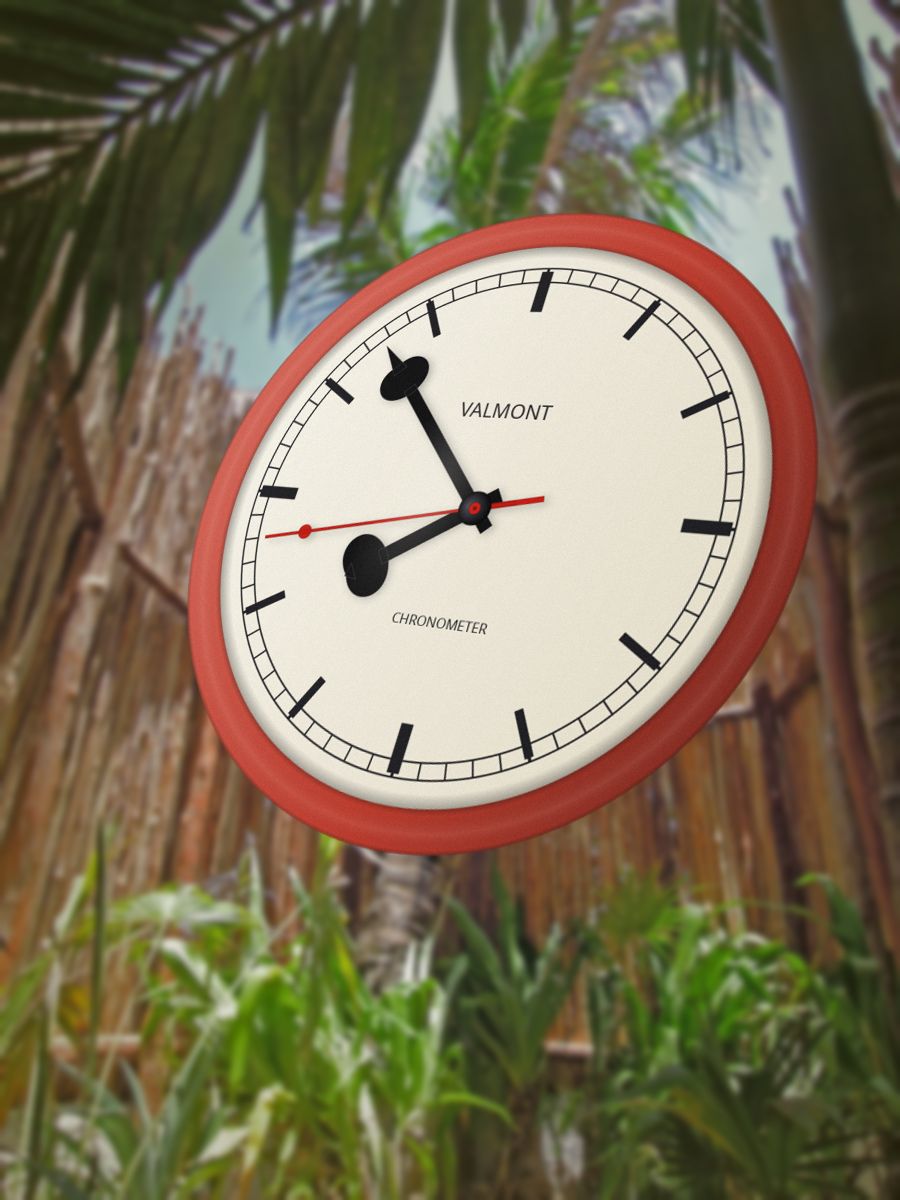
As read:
7,52,43
